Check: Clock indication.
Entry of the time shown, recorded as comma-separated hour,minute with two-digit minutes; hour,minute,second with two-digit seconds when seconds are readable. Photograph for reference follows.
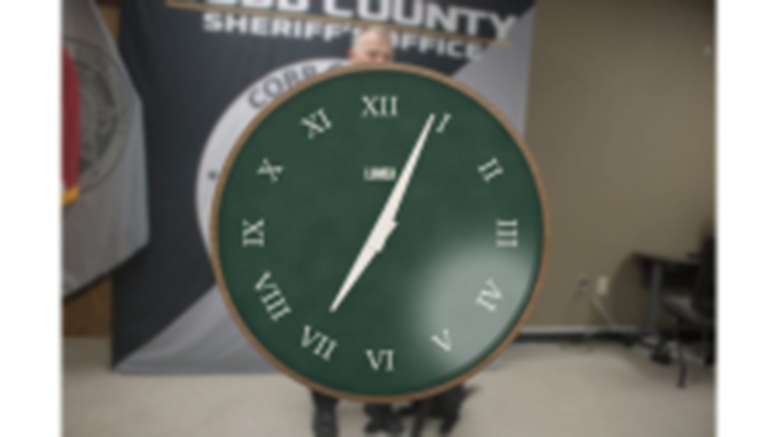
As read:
7,04
